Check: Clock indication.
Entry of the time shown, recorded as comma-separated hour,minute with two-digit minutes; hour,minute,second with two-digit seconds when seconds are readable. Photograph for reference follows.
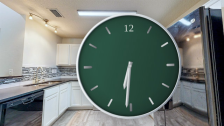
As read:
6,31
